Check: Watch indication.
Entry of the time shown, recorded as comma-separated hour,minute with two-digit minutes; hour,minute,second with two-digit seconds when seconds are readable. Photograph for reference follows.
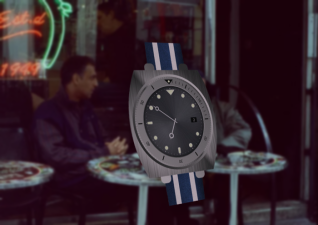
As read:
6,51
